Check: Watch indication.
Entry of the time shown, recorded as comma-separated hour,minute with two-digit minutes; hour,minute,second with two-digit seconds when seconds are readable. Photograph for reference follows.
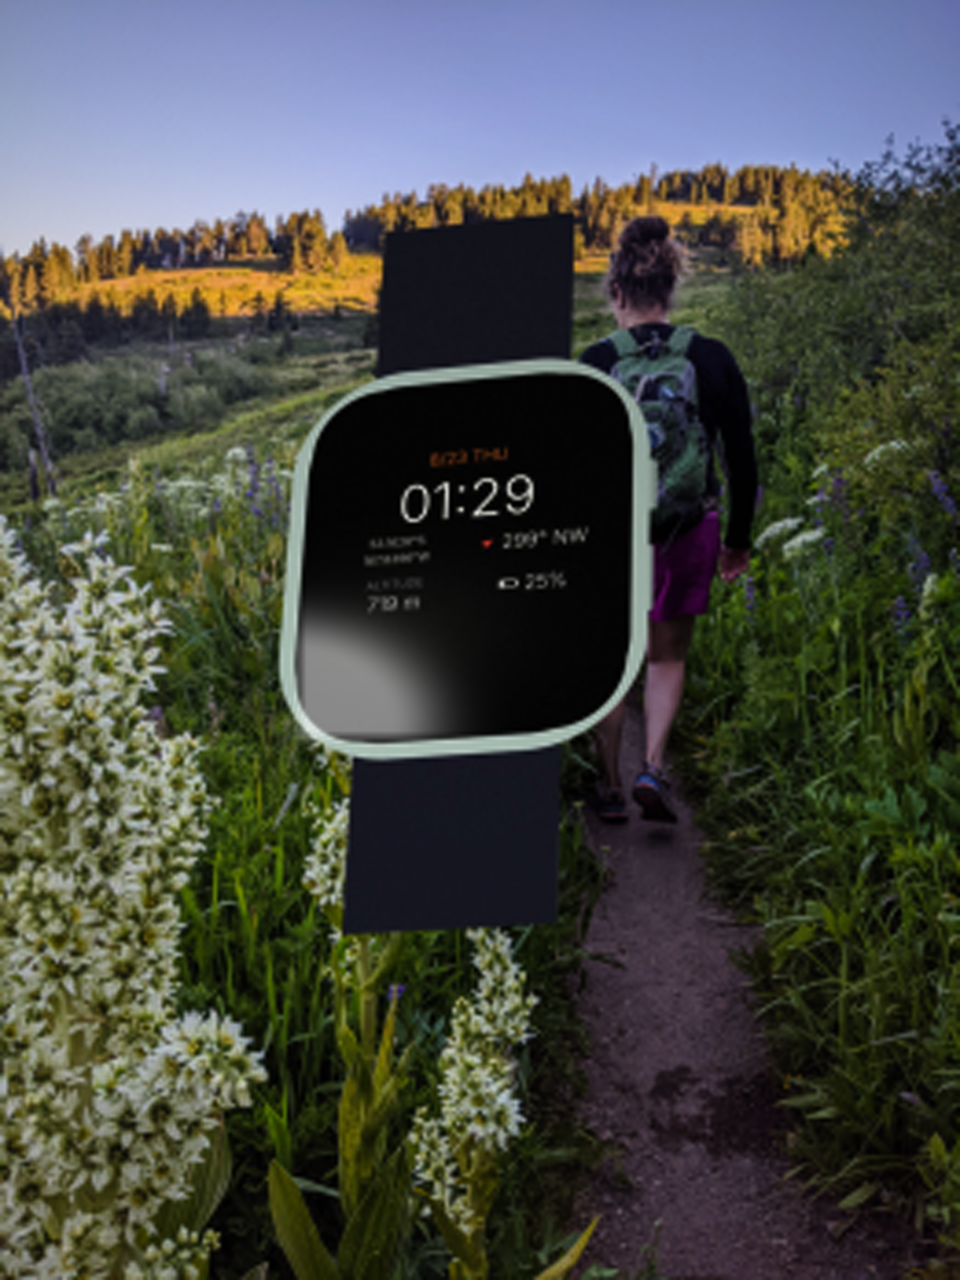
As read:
1,29
